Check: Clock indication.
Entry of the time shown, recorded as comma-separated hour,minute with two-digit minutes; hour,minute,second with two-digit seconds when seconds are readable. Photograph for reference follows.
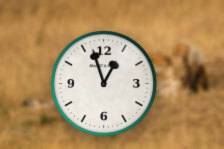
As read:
12,57
